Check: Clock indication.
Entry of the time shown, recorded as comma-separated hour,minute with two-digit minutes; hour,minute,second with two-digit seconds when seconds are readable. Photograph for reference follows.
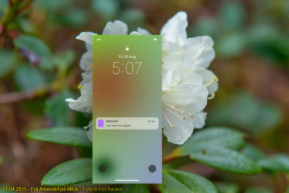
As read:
5,07
